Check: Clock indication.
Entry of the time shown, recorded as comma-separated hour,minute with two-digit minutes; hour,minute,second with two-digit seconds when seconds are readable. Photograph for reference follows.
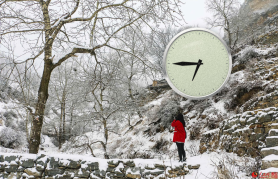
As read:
6,45
